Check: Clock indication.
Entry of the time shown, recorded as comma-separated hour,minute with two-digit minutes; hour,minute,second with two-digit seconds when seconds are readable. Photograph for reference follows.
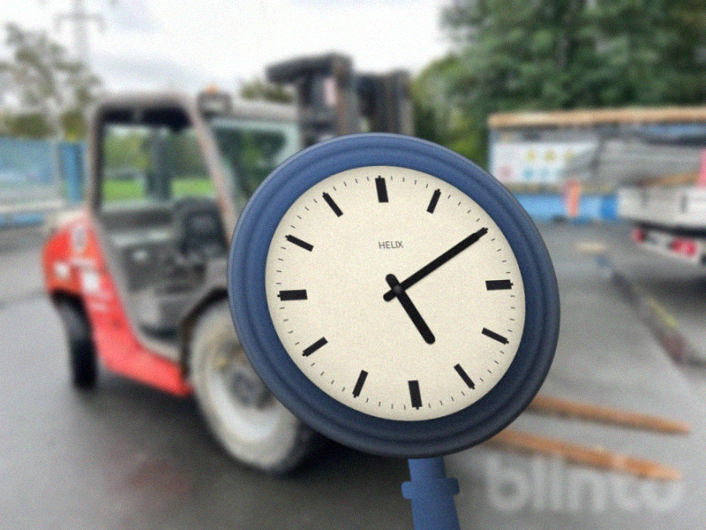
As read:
5,10
